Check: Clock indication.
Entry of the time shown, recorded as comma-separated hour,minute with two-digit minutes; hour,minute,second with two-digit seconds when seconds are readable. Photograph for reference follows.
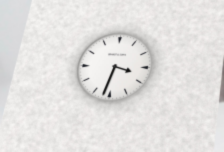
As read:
3,32
